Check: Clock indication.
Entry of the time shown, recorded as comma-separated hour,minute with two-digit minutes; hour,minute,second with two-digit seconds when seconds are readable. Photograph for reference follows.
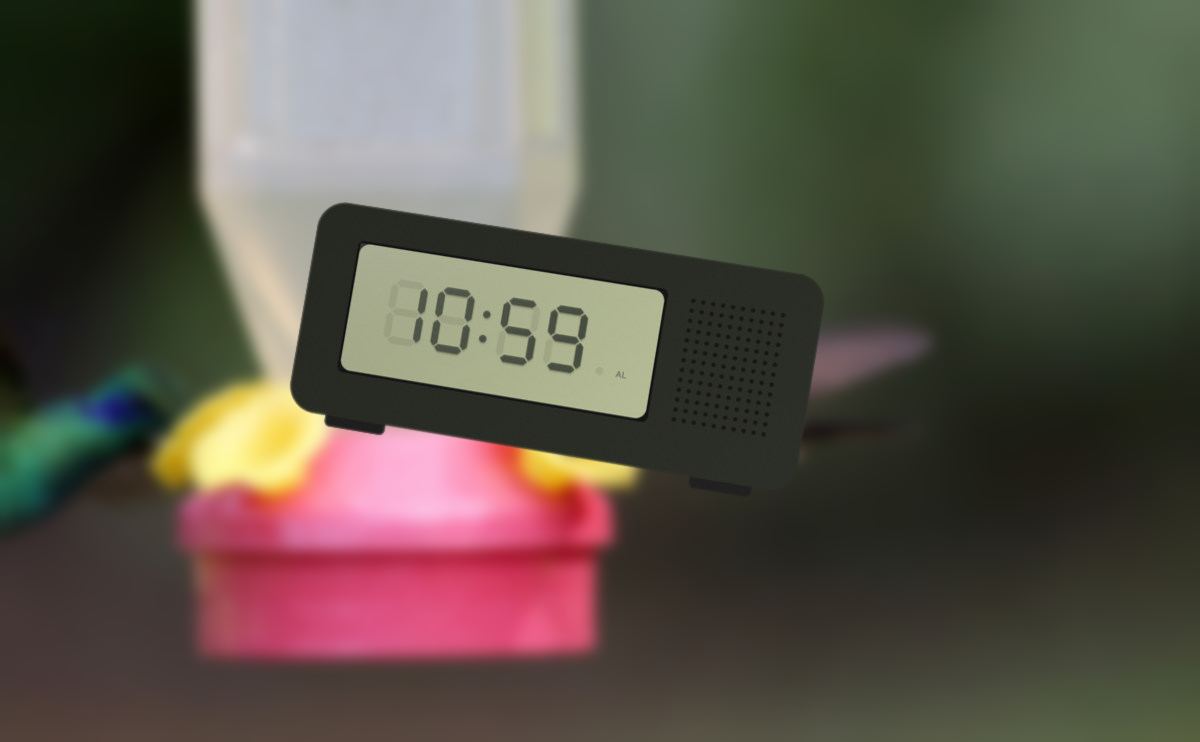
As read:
10,59
